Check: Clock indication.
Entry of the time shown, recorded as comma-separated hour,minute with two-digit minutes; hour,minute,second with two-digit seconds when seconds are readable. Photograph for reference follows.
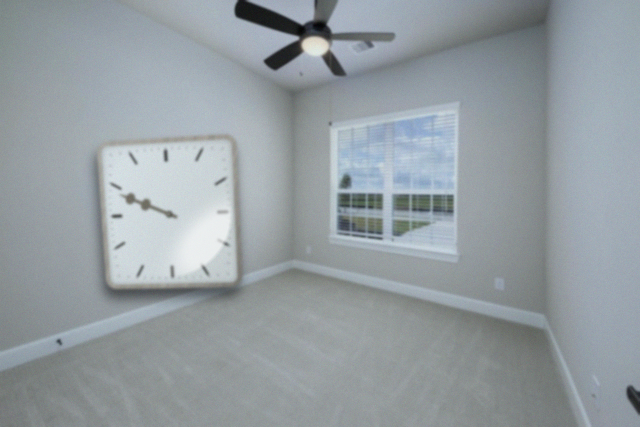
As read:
9,49
